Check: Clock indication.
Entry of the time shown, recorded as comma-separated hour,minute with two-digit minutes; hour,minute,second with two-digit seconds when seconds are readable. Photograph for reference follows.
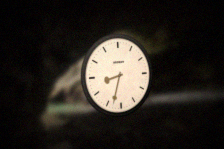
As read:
8,33
